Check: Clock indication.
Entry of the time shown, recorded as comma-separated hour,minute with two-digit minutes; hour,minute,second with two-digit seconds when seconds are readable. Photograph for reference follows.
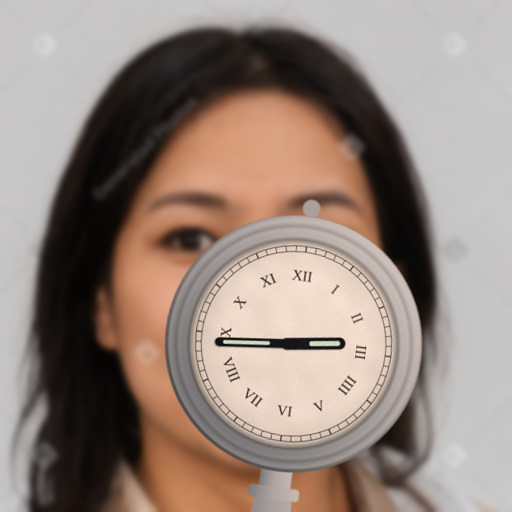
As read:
2,44
